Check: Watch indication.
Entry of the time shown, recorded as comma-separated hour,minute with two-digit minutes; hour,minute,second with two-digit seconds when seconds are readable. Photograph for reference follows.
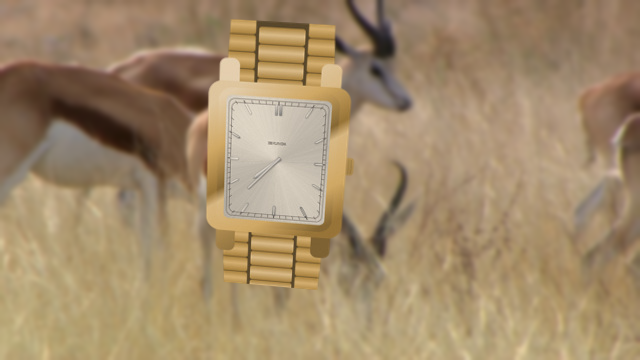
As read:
7,37
